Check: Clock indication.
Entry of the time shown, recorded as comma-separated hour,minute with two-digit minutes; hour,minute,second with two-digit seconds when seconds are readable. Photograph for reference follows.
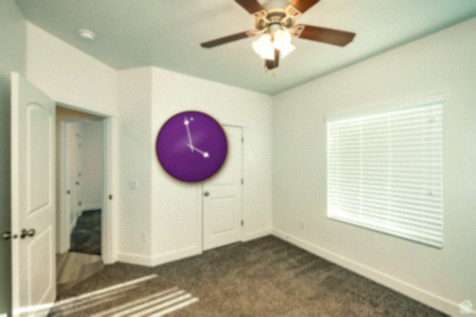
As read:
3,58
